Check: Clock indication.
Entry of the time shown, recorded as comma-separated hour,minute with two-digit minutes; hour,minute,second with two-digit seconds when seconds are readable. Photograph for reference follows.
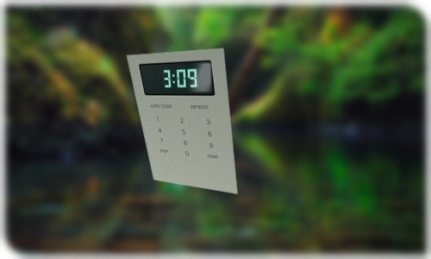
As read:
3,09
